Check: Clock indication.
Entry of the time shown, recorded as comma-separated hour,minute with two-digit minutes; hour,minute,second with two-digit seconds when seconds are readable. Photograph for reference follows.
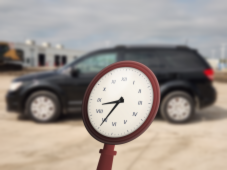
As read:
8,35
